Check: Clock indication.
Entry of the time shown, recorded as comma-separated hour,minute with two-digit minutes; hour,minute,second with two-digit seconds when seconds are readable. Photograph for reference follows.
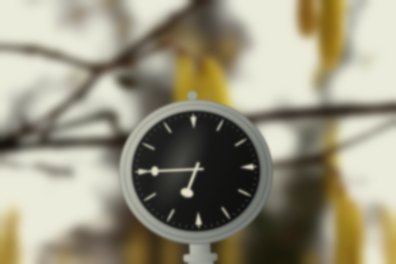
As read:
6,45
